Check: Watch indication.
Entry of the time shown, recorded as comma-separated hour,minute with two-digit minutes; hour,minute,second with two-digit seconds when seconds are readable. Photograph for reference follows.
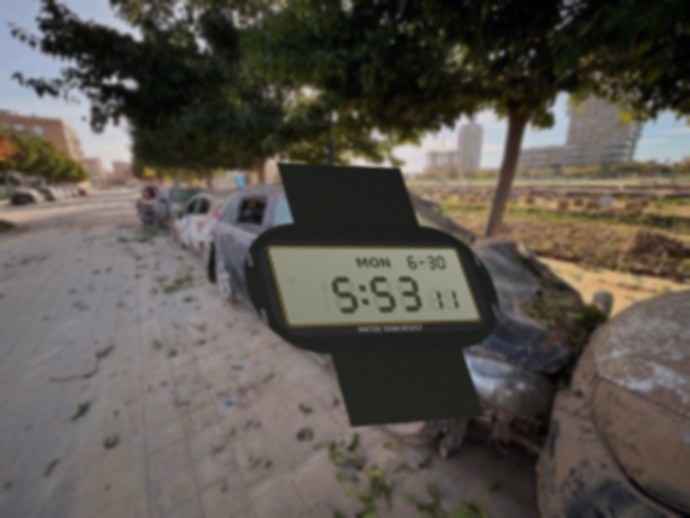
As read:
5,53,11
